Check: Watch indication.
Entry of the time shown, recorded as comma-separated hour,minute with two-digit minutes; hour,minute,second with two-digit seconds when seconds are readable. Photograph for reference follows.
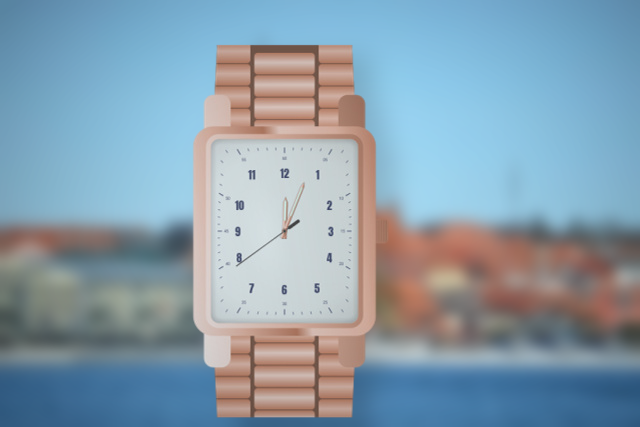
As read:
12,03,39
